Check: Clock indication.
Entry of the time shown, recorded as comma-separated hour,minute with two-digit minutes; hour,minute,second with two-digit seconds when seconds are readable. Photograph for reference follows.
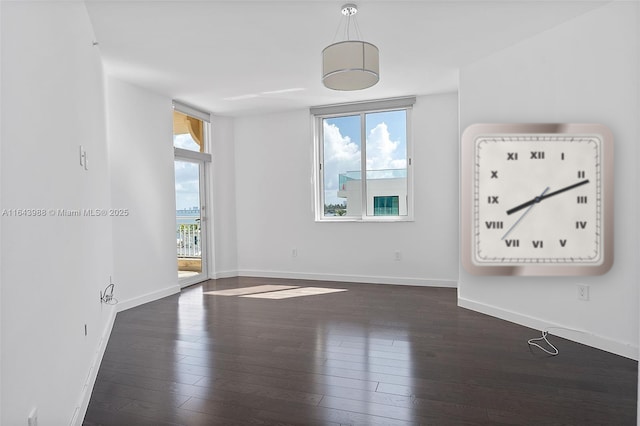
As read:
8,11,37
